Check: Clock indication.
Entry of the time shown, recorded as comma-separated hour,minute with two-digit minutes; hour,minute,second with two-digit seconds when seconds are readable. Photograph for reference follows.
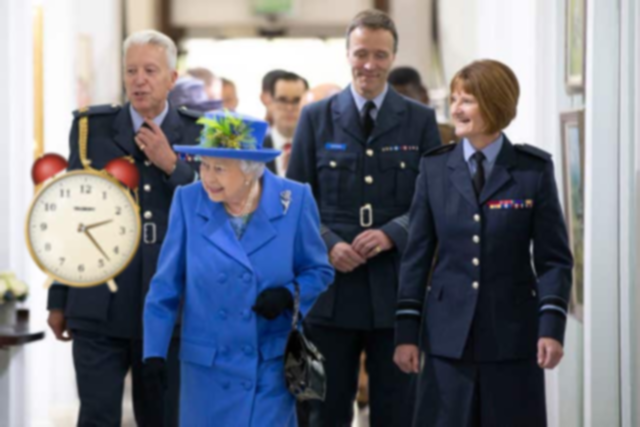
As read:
2,23
